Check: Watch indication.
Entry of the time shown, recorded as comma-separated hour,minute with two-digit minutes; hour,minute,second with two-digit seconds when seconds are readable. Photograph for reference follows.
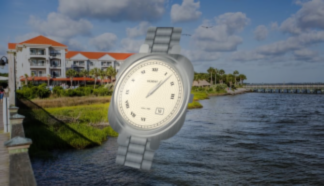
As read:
1,07
